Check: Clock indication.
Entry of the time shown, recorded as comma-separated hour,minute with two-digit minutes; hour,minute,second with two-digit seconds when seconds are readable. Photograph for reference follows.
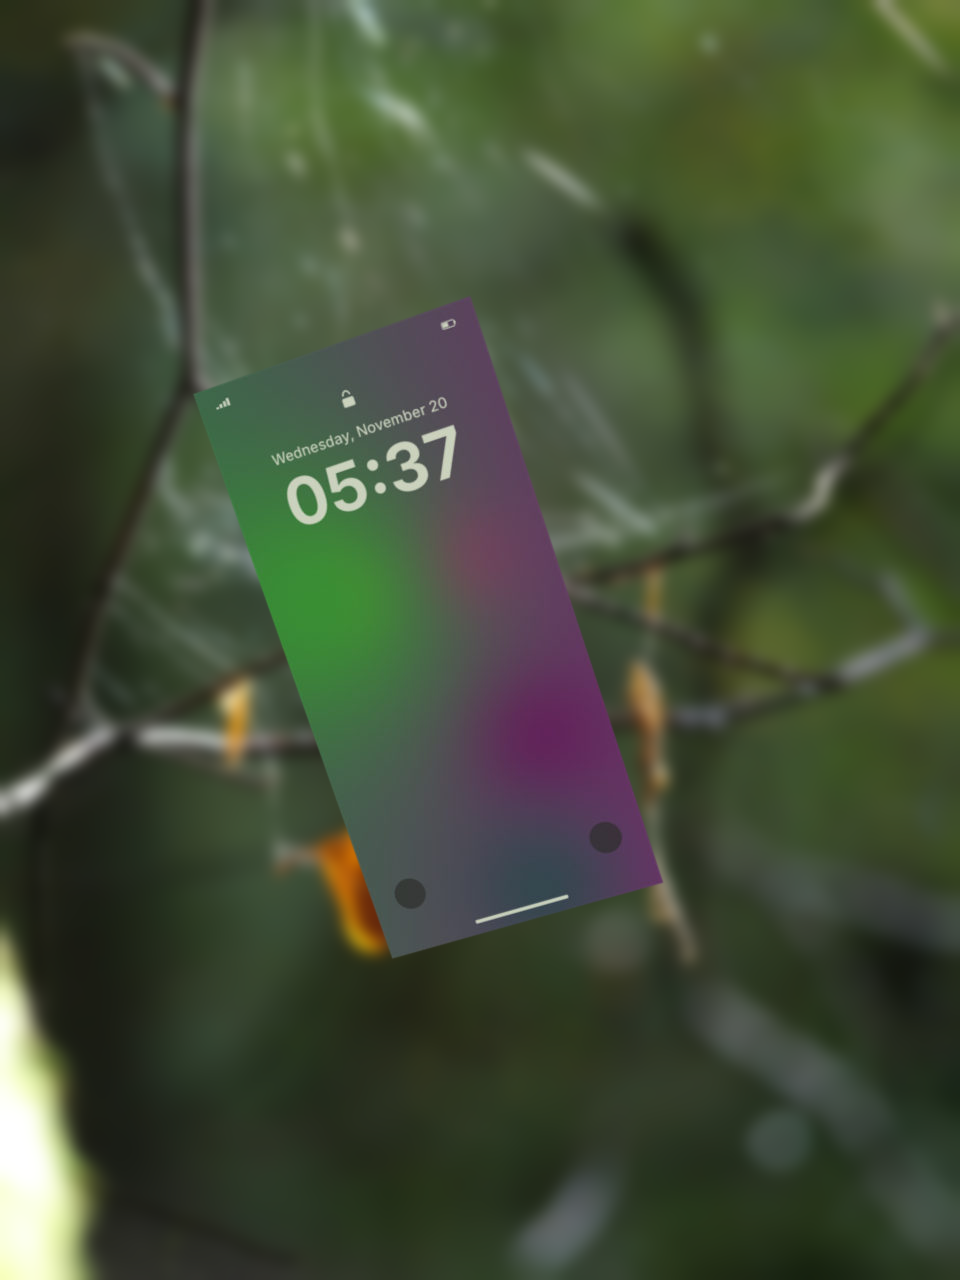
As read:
5,37
